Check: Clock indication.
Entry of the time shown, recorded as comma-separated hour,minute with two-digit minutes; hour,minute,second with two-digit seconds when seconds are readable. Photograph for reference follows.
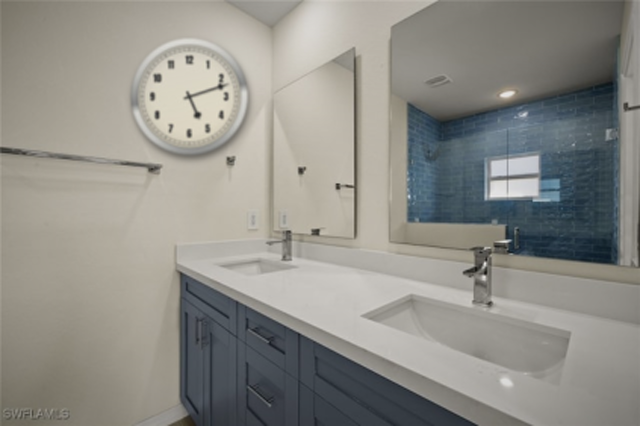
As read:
5,12
